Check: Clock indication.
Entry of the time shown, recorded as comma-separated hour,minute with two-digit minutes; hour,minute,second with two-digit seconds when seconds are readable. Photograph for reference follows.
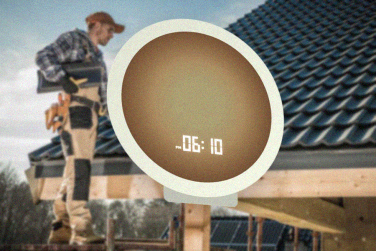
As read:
6,10
